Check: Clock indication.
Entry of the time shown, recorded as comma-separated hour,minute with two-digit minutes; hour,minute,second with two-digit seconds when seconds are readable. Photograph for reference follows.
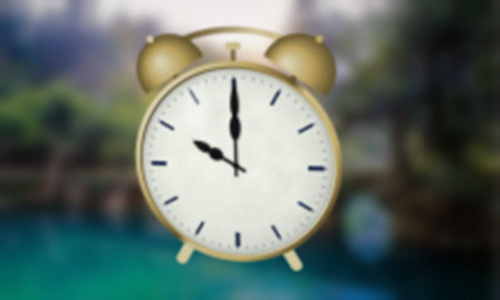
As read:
10,00
